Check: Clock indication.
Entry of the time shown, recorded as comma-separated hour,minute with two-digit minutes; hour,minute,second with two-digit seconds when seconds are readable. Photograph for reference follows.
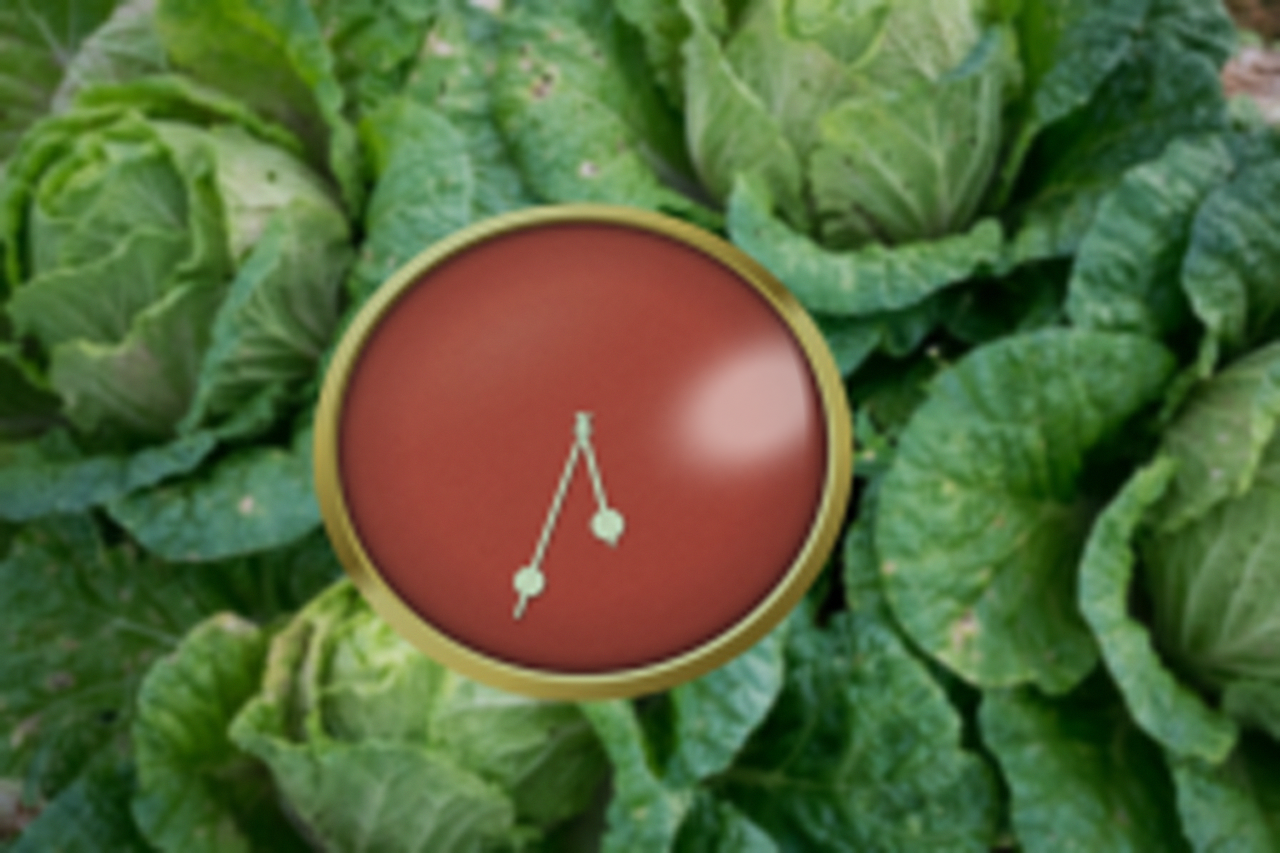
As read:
5,33
